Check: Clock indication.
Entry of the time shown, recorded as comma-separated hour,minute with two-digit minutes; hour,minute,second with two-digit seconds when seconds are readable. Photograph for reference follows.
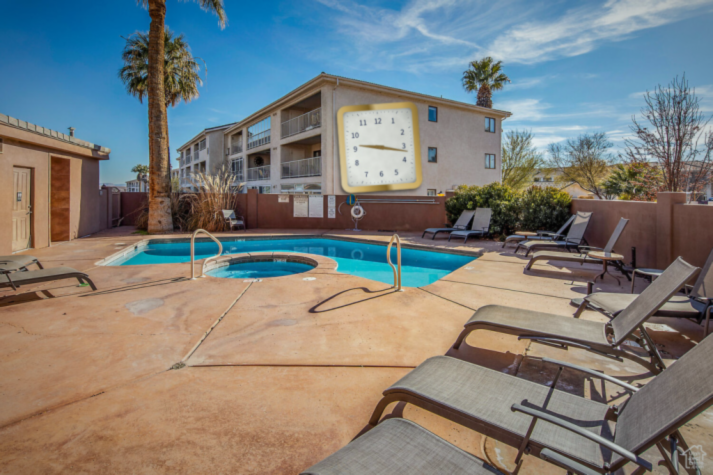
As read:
9,17
